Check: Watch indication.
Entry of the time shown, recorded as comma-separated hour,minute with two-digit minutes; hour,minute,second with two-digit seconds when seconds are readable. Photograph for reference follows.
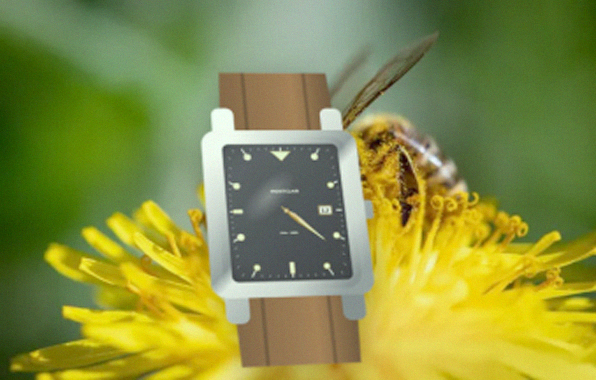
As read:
4,22
